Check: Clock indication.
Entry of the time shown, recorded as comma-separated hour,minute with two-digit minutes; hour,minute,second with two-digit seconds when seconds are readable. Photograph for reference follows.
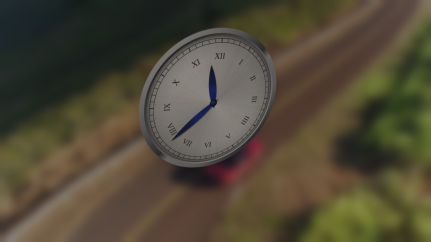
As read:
11,38
